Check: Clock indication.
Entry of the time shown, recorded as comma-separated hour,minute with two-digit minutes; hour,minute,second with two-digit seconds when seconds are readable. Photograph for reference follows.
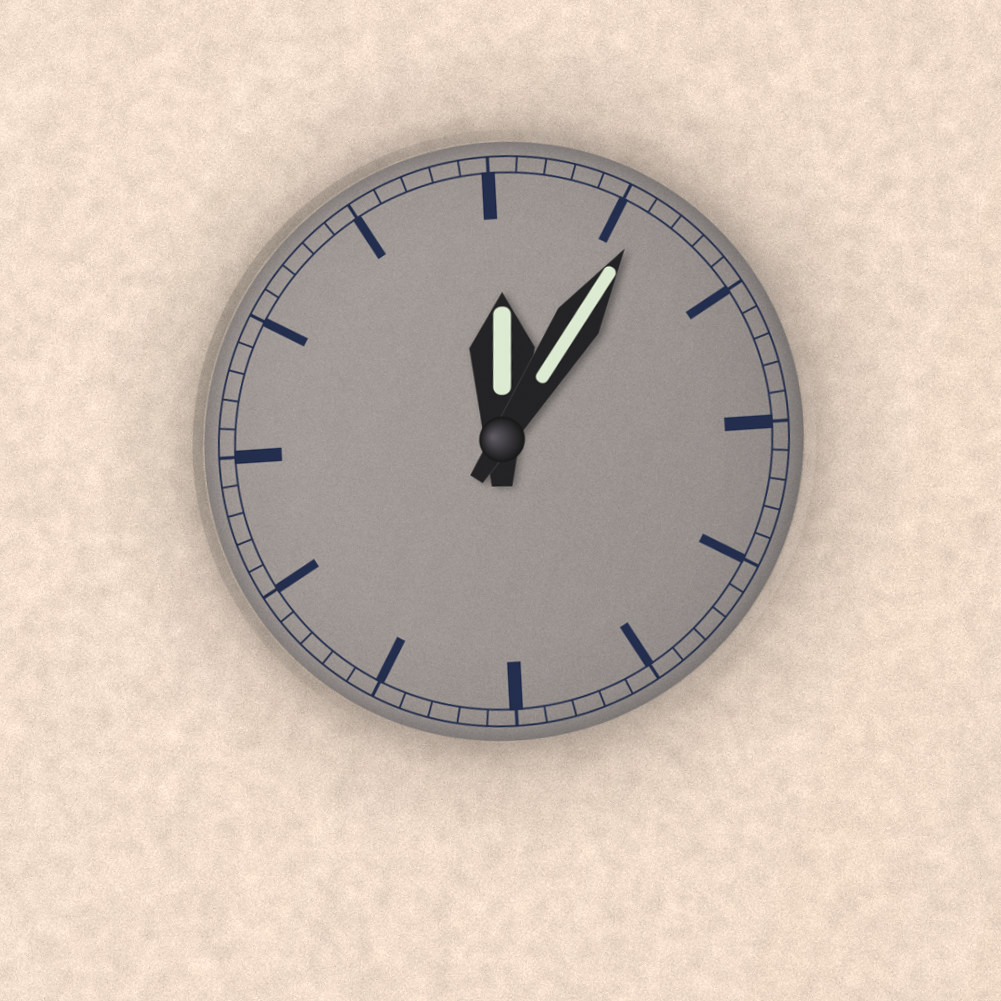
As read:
12,06
